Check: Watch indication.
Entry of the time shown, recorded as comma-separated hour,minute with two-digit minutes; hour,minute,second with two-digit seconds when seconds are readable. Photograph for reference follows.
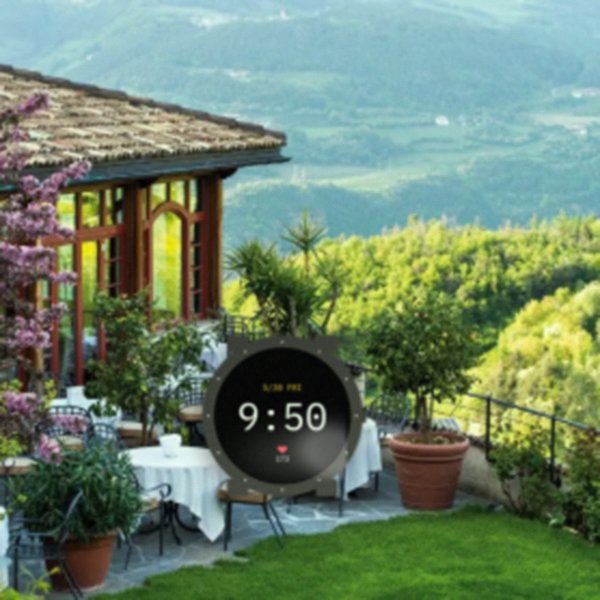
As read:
9,50
